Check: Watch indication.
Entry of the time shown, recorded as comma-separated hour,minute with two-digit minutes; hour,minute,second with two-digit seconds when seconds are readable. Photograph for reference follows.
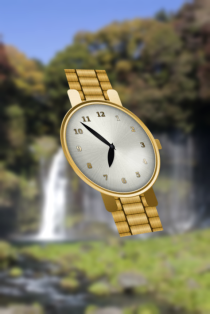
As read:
6,53
